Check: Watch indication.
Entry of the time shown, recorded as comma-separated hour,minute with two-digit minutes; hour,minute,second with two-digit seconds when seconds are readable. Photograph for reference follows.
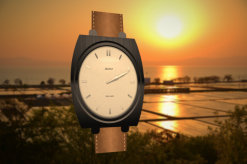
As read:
2,11
